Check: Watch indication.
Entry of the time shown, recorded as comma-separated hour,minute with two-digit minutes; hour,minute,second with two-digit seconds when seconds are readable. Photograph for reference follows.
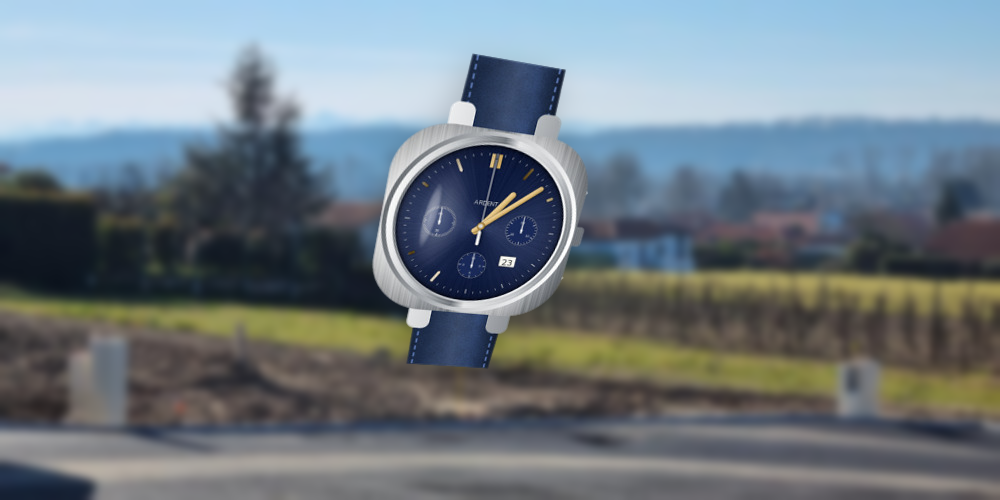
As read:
1,08
